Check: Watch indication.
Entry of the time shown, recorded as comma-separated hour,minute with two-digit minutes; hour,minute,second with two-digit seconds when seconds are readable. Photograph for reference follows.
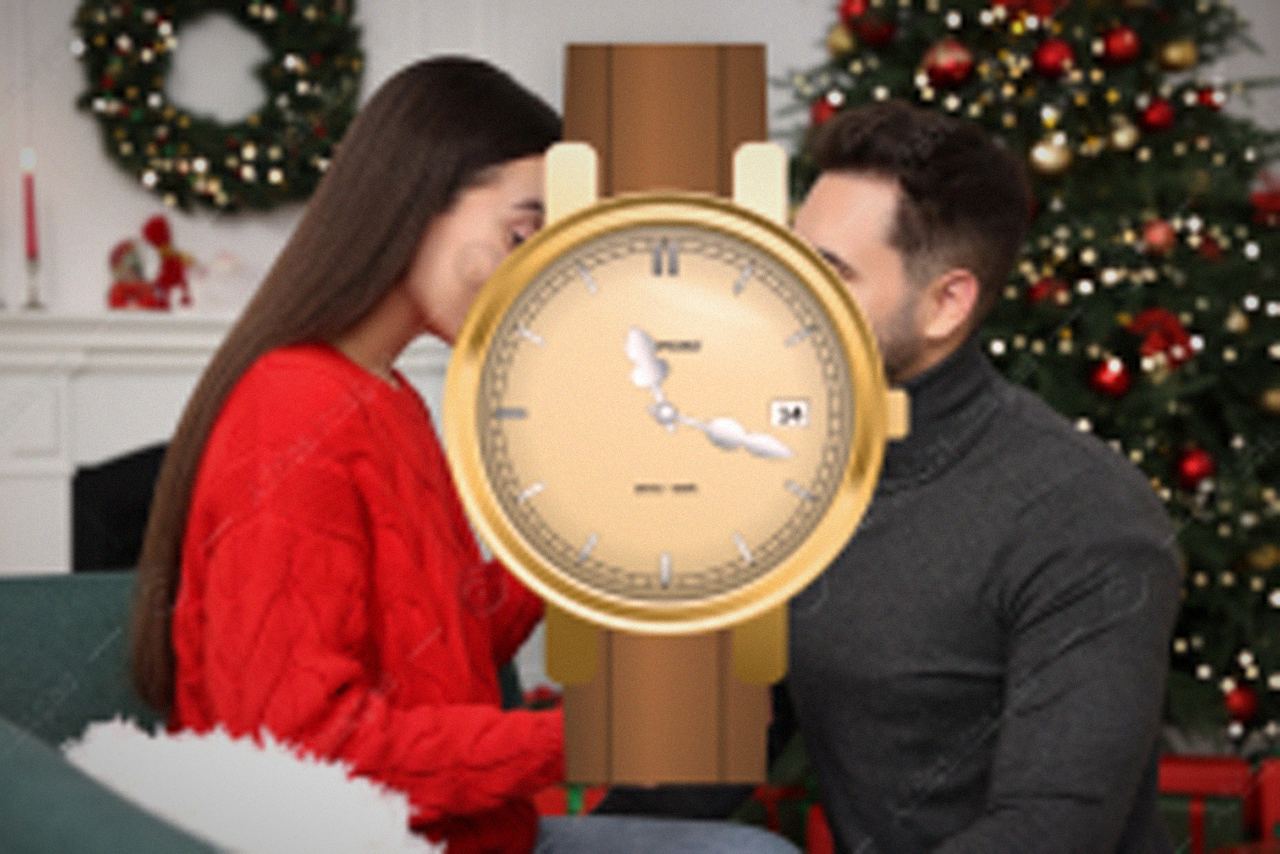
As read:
11,18
